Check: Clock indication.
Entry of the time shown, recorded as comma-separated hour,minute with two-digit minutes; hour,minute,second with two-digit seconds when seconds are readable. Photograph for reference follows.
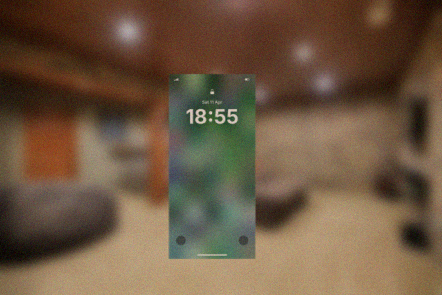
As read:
18,55
